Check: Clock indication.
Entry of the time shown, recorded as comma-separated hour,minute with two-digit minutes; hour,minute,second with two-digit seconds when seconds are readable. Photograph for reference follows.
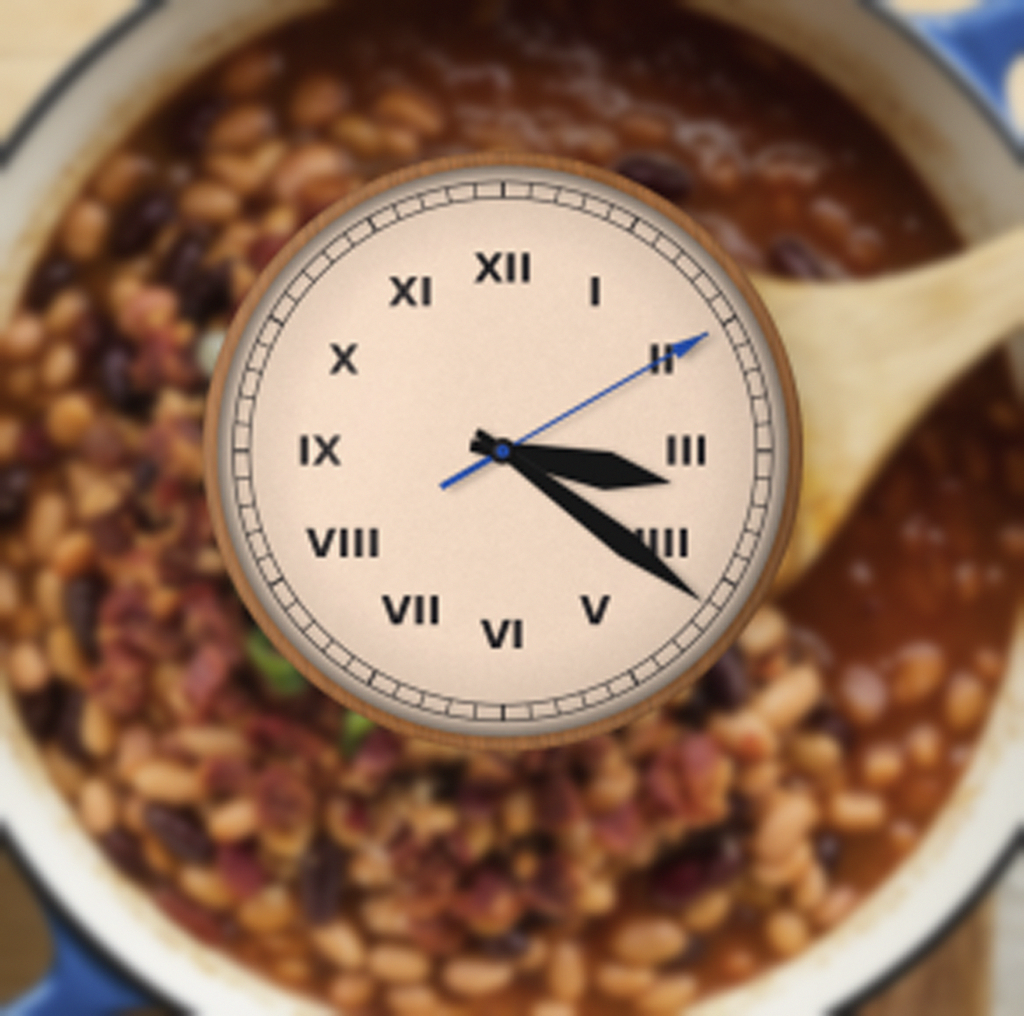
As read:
3,21,10
